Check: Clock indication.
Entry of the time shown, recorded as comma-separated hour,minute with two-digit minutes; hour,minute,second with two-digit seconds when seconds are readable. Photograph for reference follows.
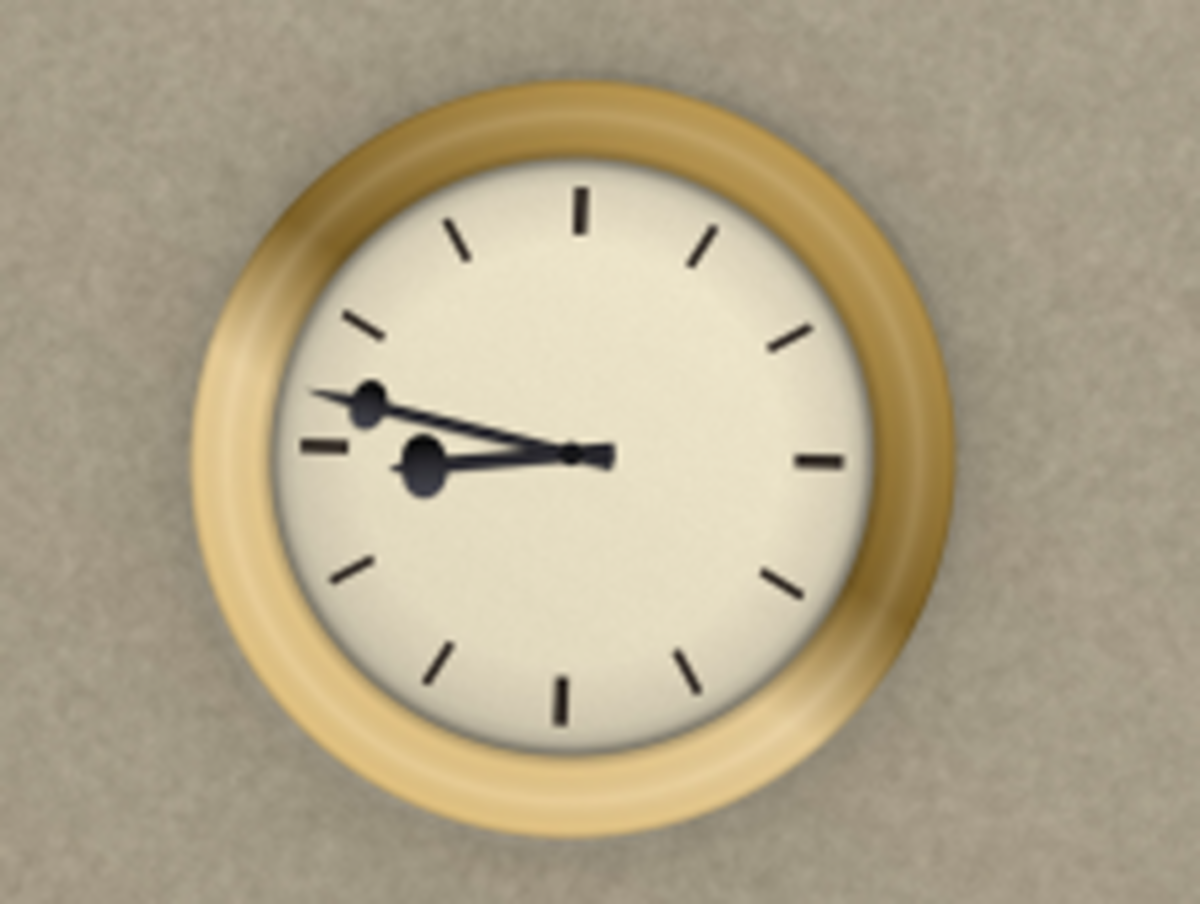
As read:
8,47
